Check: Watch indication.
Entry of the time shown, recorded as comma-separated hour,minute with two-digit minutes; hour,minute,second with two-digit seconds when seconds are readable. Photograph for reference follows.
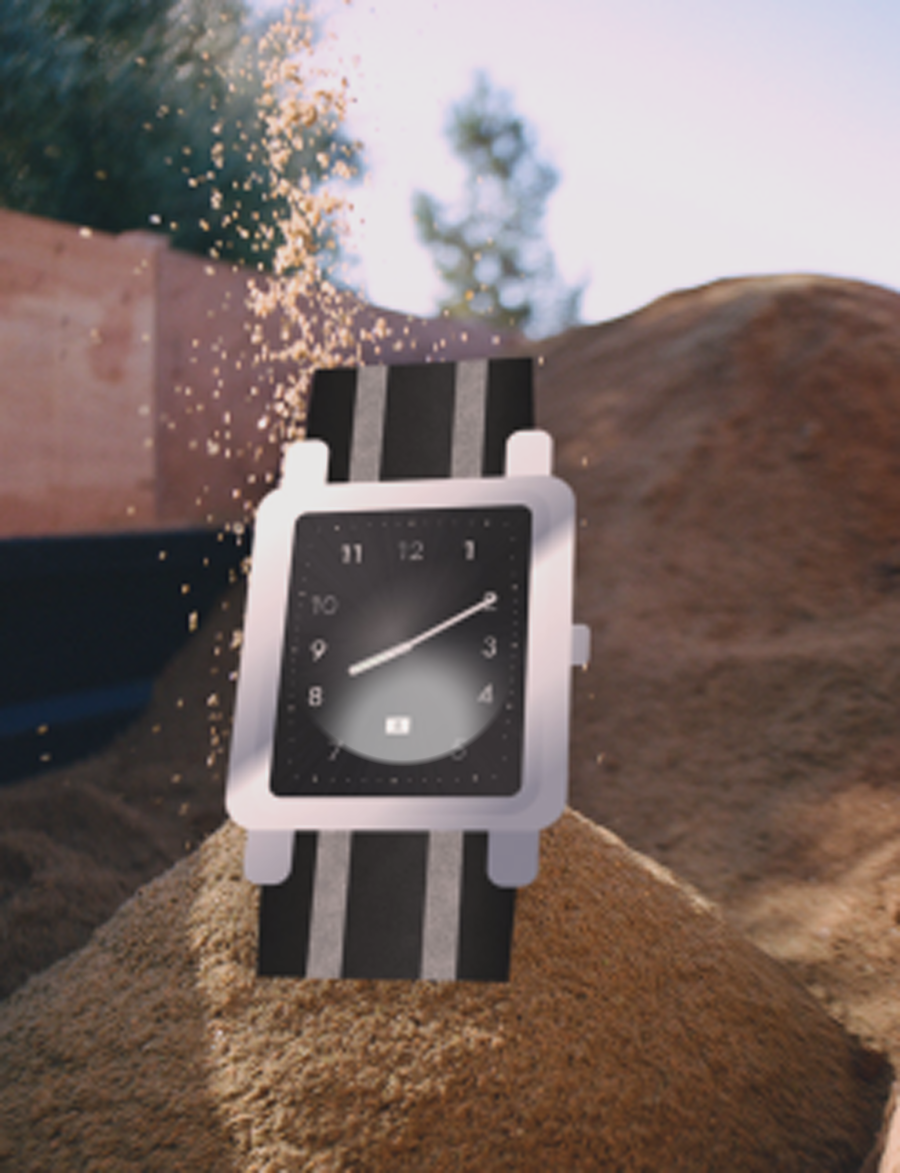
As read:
8,10
